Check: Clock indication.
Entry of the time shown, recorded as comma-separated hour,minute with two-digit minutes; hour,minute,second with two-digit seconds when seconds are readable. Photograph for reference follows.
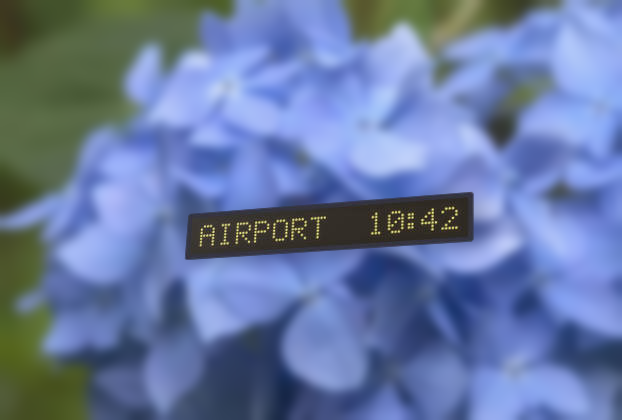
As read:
10,42
